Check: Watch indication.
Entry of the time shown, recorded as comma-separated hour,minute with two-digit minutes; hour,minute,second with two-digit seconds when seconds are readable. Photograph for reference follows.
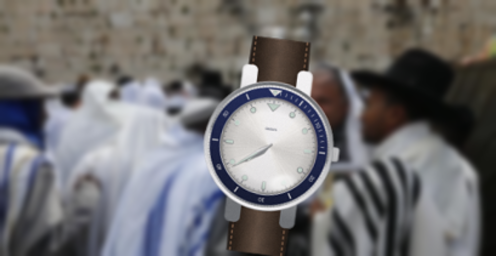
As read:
7,39
